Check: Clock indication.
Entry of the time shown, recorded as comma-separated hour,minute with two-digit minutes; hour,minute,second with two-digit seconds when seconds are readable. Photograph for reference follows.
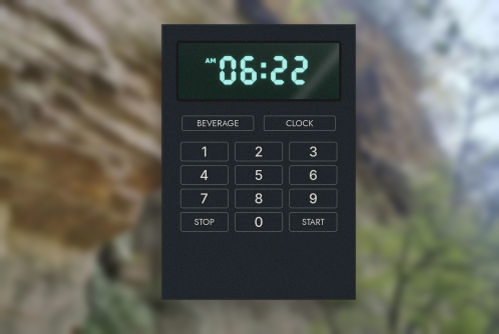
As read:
6,22
